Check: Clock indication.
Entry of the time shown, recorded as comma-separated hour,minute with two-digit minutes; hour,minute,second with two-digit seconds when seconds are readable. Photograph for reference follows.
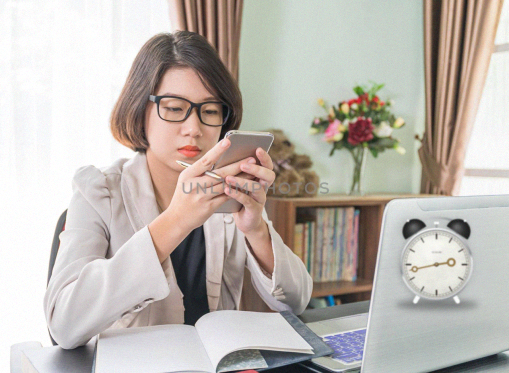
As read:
2,43
